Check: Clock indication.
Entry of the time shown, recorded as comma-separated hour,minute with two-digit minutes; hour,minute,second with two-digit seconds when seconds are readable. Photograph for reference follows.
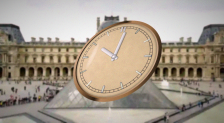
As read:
10,01
